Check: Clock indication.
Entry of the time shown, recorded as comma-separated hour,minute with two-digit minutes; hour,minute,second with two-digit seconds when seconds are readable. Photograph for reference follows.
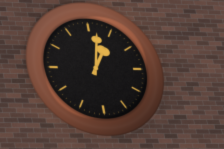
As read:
1,02
